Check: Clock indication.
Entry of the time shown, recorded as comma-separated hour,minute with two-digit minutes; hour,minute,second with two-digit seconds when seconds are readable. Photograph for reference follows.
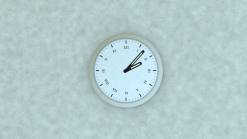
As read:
2,07
